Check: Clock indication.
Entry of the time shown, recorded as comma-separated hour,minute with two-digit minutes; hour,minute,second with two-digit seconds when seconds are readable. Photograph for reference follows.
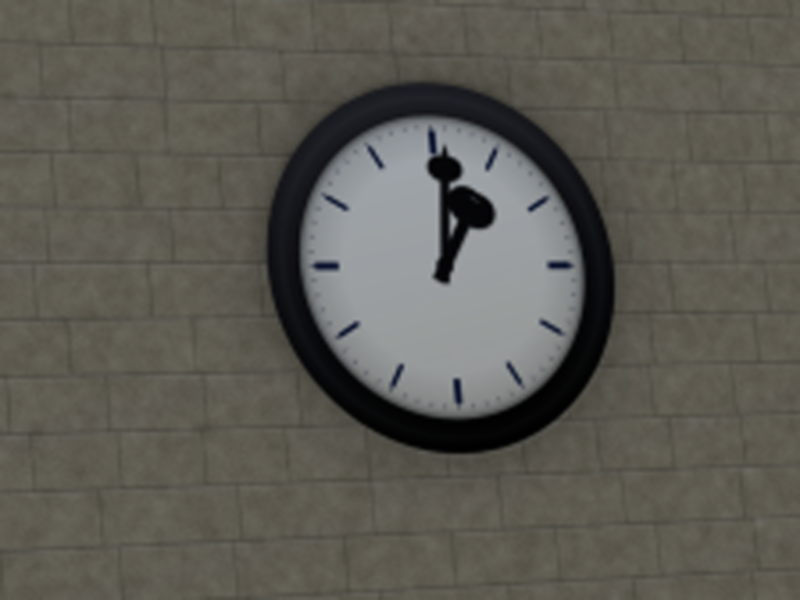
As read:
1,01
